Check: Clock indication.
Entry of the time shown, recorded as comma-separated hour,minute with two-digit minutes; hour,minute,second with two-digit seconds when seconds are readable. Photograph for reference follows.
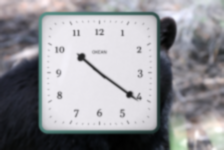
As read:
10,21
